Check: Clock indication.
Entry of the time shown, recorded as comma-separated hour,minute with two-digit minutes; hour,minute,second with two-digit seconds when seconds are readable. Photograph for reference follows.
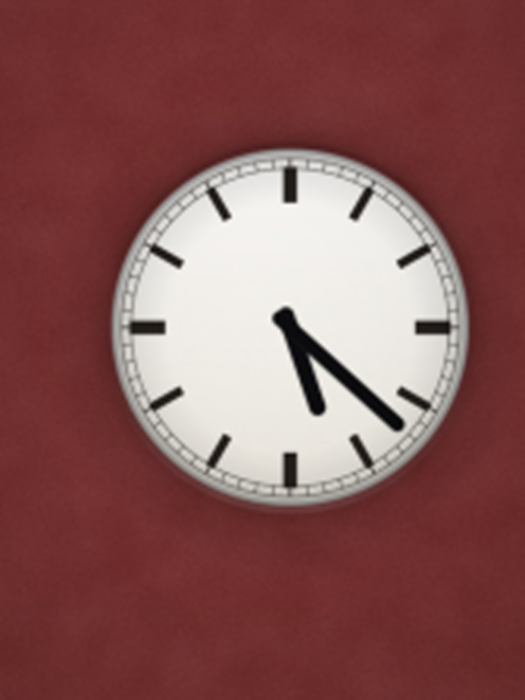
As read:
5,22
